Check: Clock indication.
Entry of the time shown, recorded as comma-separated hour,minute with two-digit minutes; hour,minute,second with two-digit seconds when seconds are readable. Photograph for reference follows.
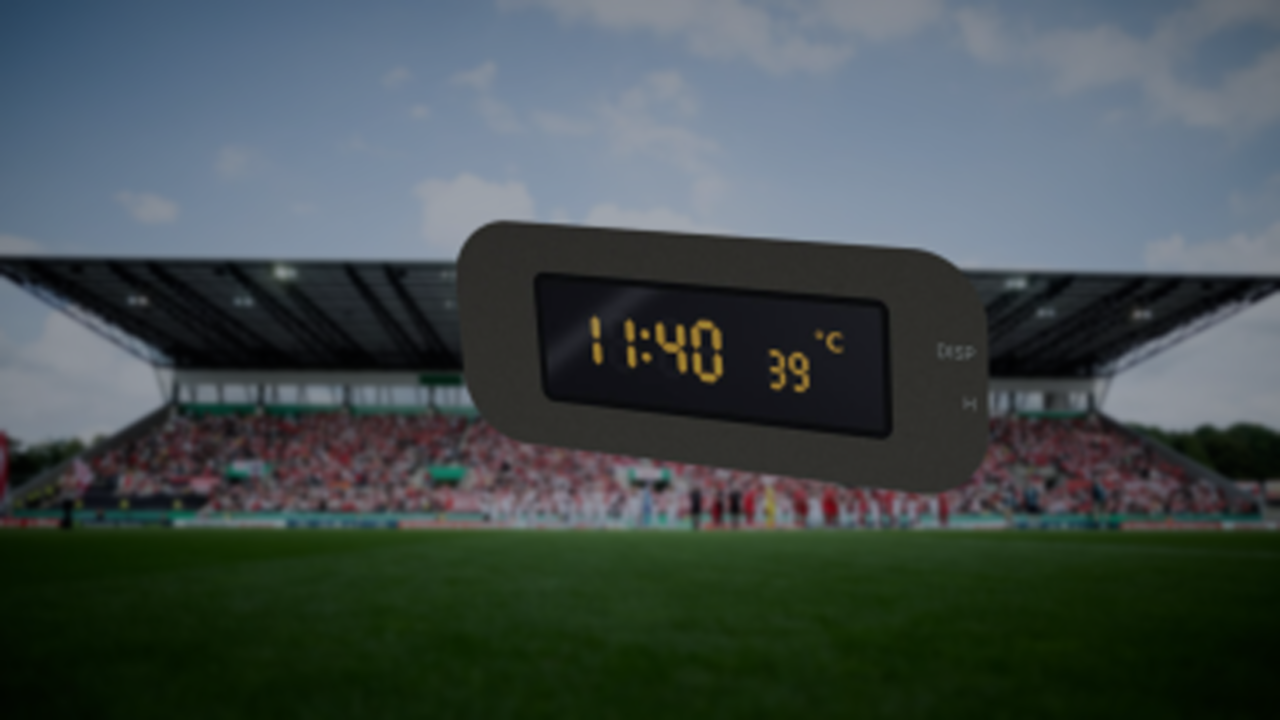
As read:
11,40
